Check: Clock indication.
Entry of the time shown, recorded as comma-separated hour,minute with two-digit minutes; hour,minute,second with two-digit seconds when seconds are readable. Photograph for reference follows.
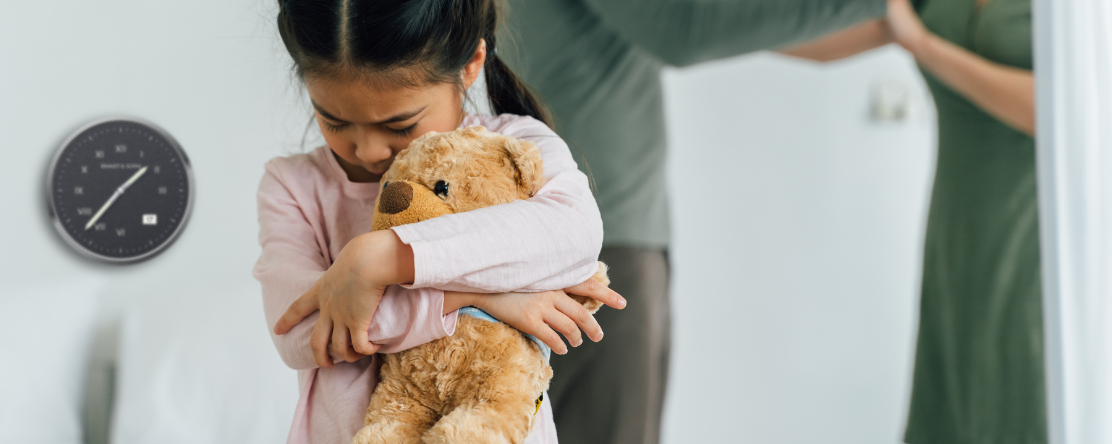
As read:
1,37
